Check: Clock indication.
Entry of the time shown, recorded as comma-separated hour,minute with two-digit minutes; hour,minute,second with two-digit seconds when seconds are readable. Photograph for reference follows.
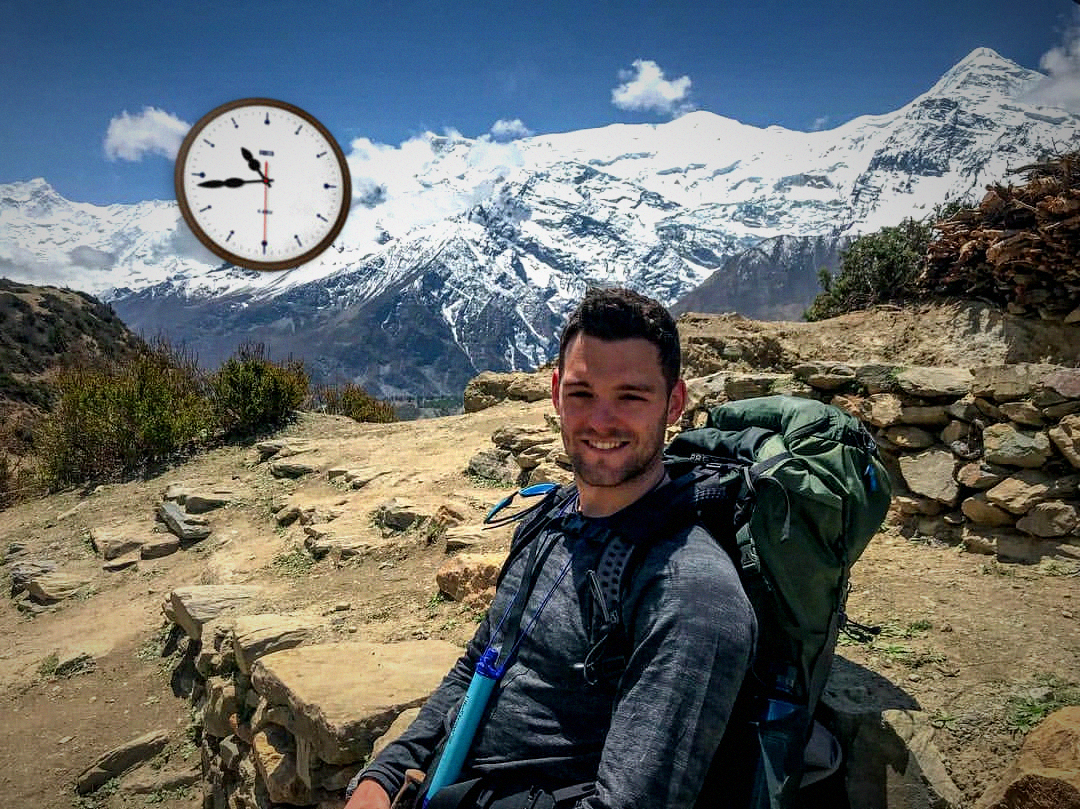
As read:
10,43,30
